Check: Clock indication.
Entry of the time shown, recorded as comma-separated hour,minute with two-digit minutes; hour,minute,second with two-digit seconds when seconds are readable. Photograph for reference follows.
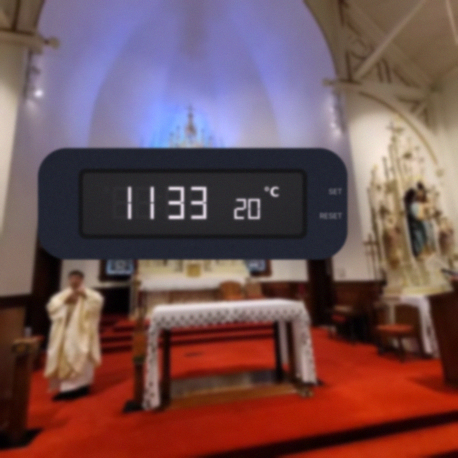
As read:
11,33
